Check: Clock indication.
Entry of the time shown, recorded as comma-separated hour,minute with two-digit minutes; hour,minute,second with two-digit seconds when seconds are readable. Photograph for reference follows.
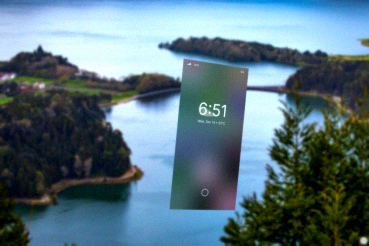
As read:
6,51
